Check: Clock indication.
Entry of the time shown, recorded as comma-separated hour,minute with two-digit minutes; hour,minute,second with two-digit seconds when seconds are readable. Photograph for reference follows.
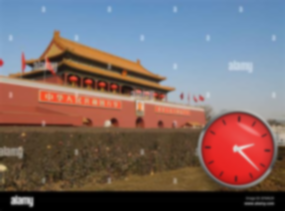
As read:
2,22
